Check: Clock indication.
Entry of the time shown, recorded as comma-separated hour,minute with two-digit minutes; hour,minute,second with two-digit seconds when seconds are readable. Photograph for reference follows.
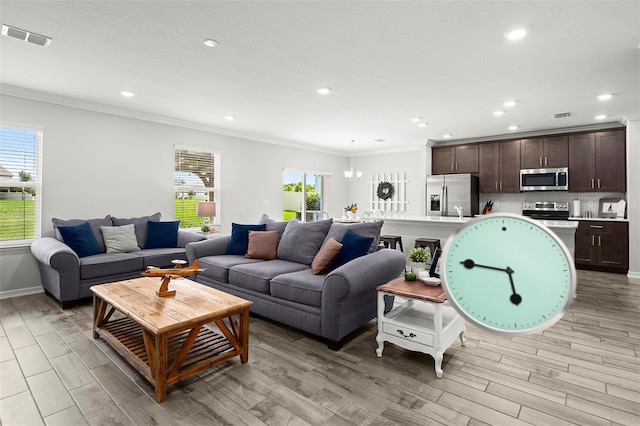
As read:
5,47
